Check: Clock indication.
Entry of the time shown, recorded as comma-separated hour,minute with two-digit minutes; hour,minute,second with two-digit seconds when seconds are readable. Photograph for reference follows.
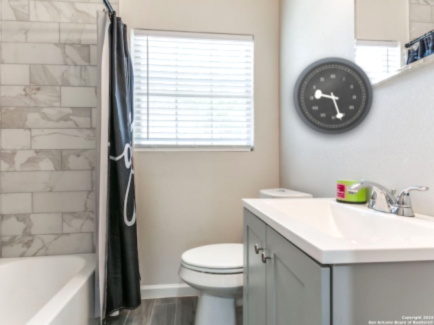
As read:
9,27
